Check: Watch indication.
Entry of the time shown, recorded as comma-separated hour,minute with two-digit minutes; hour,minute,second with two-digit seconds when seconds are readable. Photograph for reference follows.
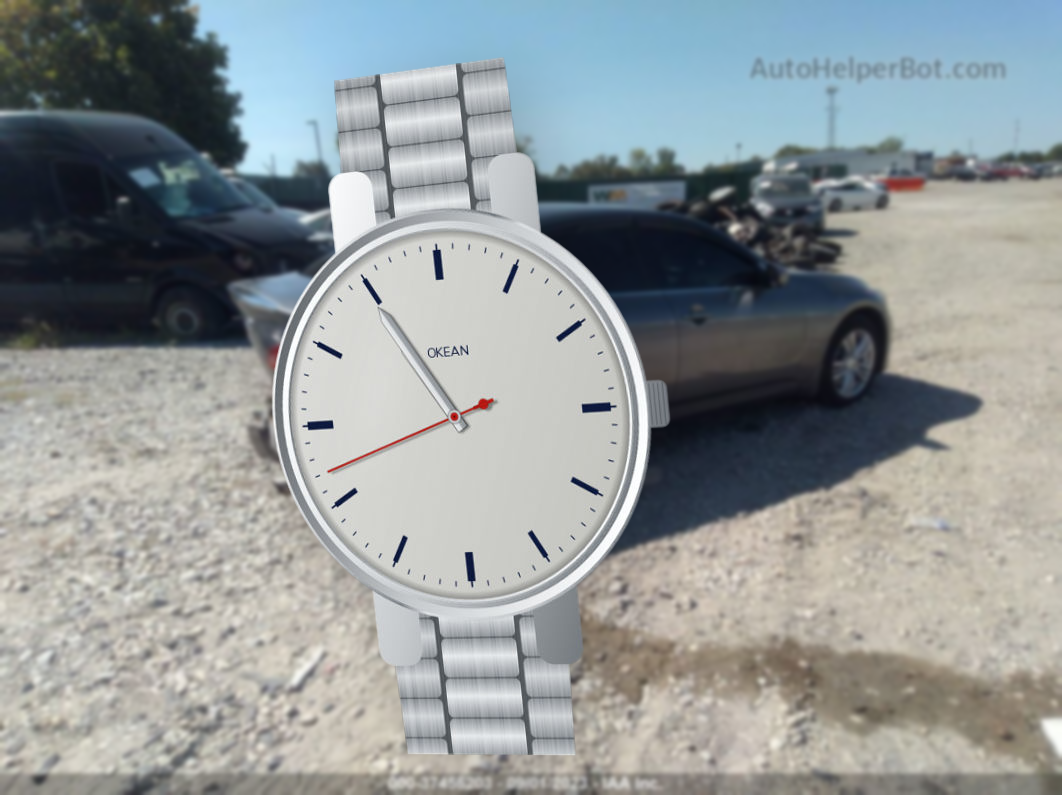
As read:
10,54,42
